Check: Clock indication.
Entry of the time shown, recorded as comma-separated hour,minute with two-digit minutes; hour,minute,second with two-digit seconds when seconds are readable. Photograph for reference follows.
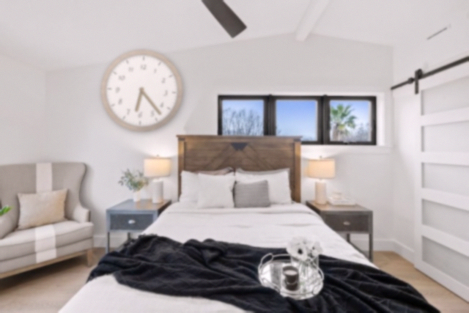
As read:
6,23
